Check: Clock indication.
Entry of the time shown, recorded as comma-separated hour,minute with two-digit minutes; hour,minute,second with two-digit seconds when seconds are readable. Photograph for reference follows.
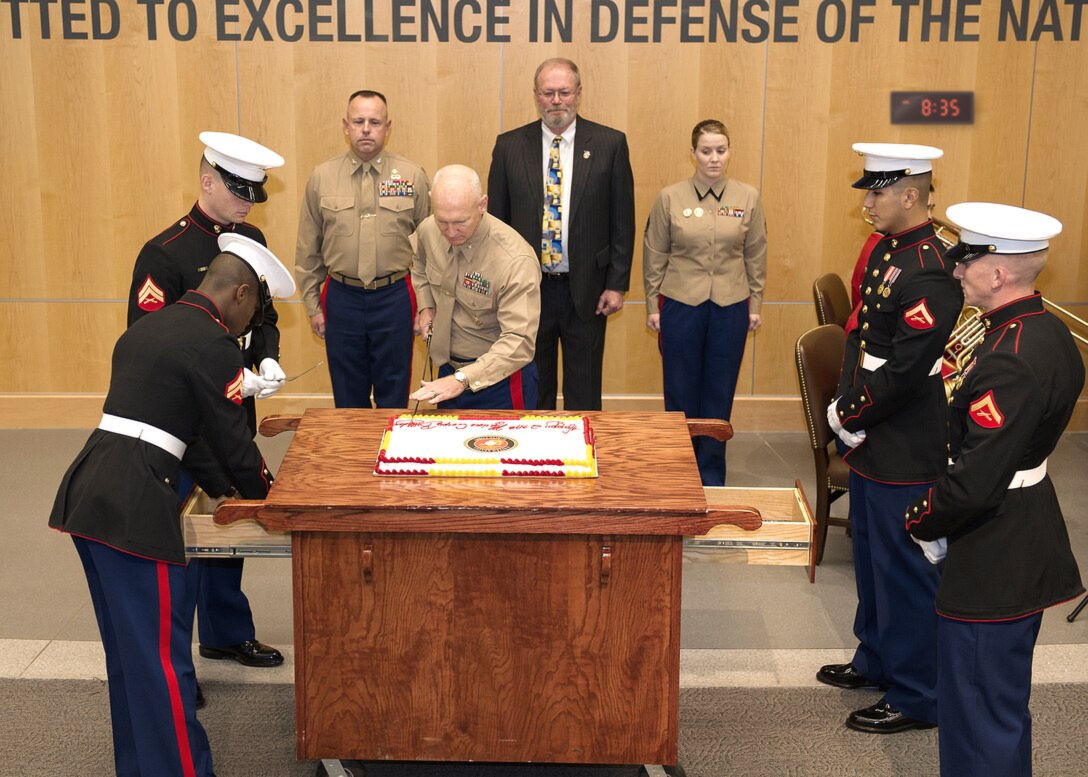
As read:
8,35
